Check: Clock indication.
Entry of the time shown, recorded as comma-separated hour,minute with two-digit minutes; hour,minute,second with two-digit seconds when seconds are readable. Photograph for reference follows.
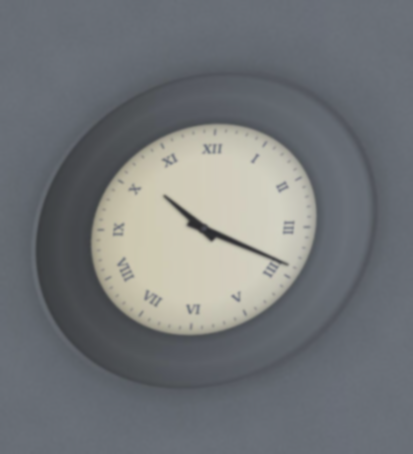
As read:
10,19
